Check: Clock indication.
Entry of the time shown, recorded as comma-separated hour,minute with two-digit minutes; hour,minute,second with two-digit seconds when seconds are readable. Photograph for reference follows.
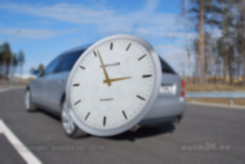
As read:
2,56
